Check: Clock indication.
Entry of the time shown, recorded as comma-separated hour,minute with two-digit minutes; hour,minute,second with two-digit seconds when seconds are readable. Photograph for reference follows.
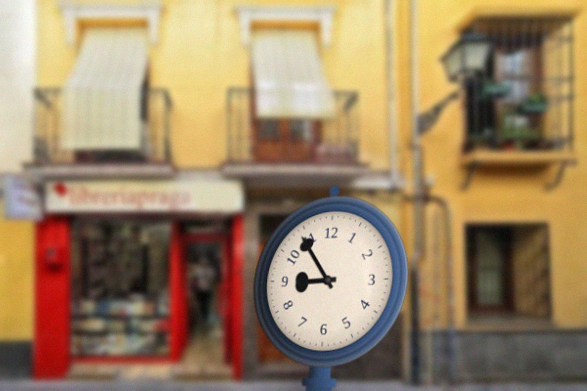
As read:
8,54
